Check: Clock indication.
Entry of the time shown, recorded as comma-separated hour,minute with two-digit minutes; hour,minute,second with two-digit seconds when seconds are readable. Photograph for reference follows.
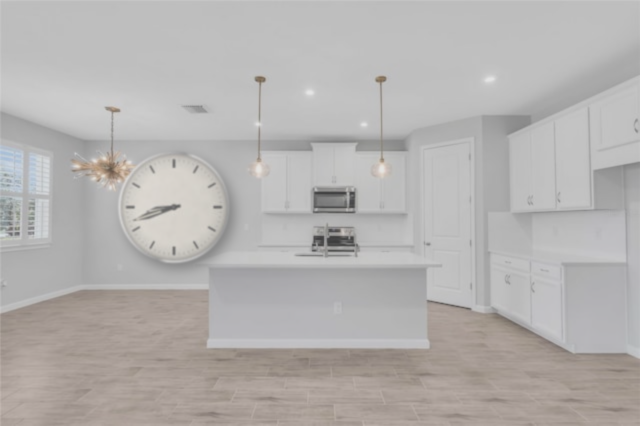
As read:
8,42
